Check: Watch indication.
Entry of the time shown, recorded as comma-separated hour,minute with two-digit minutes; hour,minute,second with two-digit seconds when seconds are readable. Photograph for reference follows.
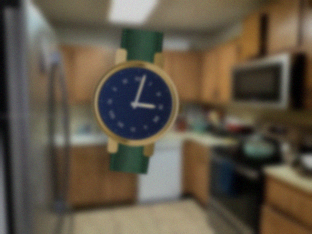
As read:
3,02
